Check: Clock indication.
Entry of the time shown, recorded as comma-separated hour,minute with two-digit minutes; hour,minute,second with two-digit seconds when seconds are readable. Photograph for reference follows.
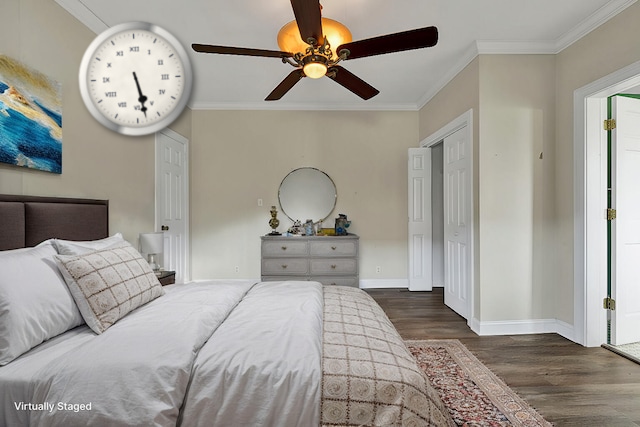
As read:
5,28
